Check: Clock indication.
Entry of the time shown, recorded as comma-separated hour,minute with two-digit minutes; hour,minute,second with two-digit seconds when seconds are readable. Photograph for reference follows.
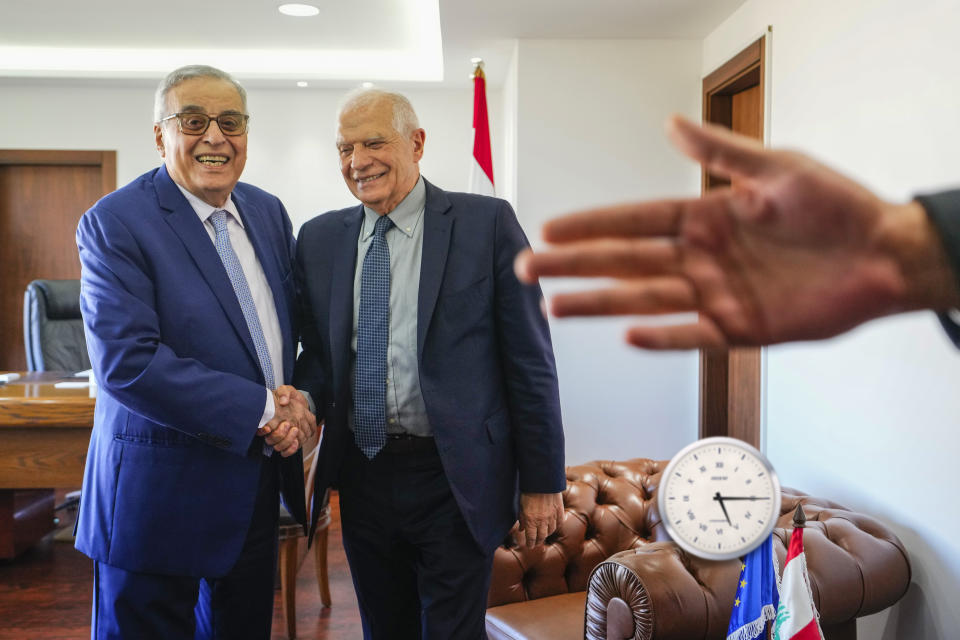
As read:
5,15
